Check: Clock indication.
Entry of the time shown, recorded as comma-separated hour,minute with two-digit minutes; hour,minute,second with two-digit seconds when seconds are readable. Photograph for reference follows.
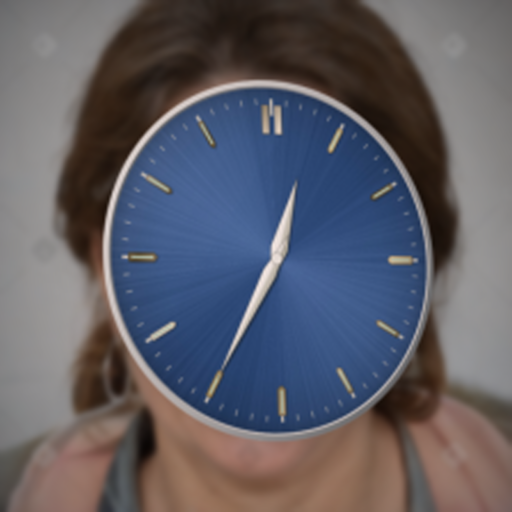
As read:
12,35
